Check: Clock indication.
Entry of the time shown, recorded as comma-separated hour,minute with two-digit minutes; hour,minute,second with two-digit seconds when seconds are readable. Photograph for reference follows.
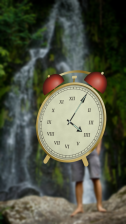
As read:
4,05
